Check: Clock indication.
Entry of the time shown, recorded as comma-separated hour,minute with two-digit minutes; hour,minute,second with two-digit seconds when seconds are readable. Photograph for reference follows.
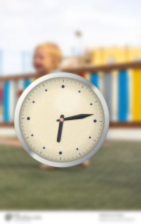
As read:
6,13
